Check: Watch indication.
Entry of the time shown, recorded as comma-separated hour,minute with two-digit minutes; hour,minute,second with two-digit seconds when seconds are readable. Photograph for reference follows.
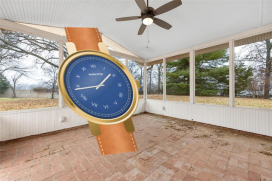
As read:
1,44
